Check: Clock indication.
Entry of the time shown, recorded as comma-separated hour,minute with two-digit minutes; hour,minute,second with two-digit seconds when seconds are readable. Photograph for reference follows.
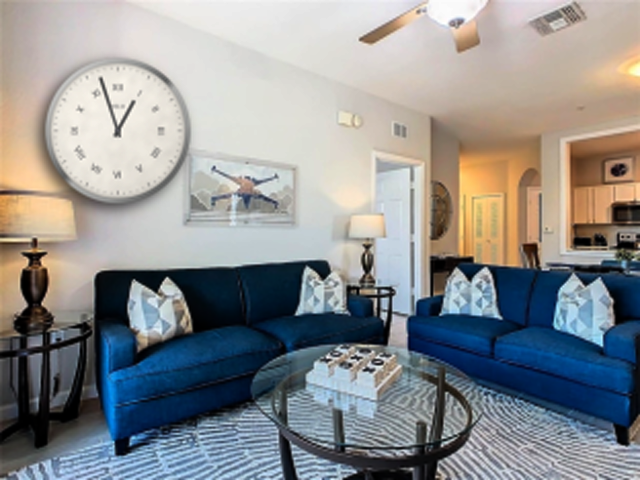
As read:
12,57
